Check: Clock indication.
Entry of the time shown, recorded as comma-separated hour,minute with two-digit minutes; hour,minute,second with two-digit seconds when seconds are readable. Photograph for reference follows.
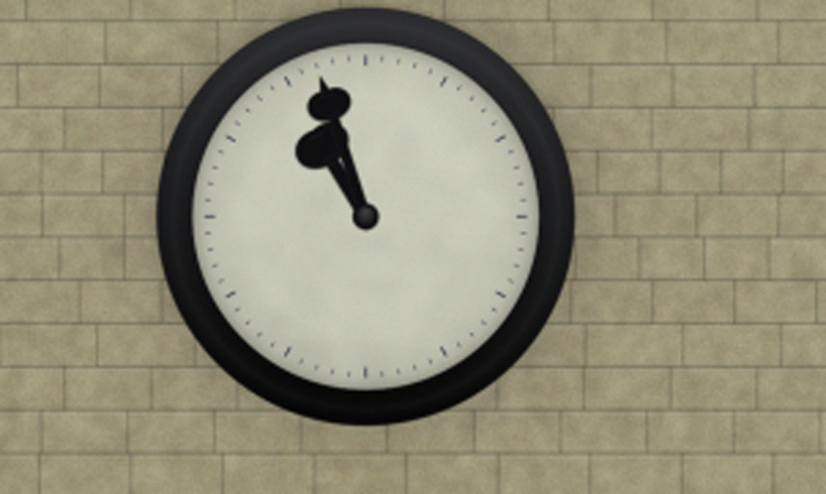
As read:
10,57
